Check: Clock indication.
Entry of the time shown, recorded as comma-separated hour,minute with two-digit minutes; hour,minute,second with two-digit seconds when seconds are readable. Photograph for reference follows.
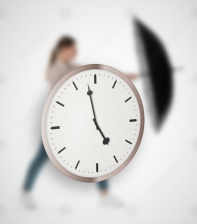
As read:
4,58
